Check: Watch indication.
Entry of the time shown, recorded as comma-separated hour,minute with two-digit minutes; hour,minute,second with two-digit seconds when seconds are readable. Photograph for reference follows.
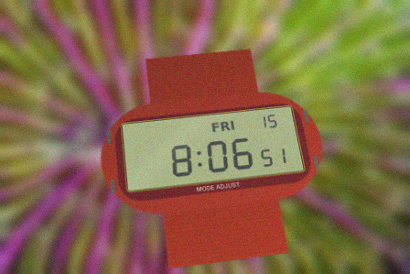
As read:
8,06,51
